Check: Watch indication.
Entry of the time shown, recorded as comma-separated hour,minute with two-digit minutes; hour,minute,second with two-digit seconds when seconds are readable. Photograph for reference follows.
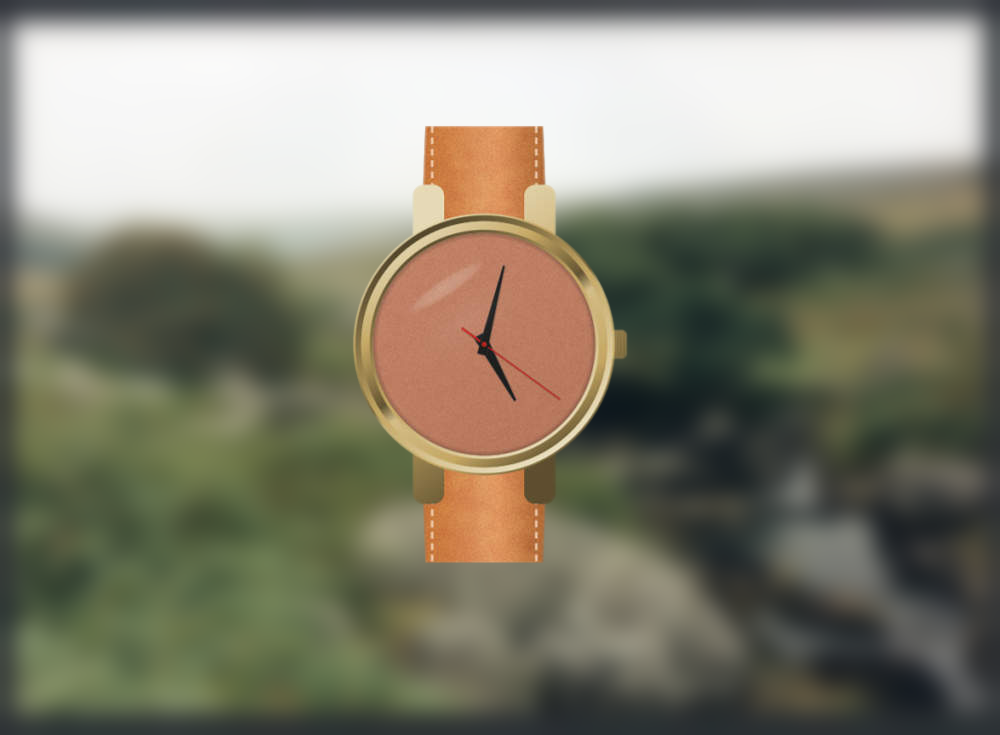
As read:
5,02,21
